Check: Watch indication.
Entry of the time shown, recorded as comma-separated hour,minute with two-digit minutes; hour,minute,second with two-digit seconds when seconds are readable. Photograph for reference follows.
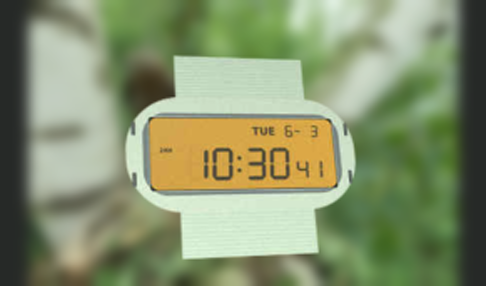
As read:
10,30,41
